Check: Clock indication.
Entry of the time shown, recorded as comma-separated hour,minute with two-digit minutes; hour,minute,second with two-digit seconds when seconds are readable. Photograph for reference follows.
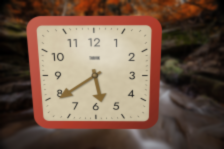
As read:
5,39
